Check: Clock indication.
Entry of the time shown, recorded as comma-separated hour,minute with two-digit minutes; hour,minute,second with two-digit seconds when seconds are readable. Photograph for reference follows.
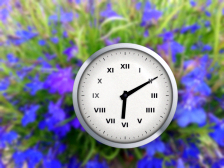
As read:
6,10
